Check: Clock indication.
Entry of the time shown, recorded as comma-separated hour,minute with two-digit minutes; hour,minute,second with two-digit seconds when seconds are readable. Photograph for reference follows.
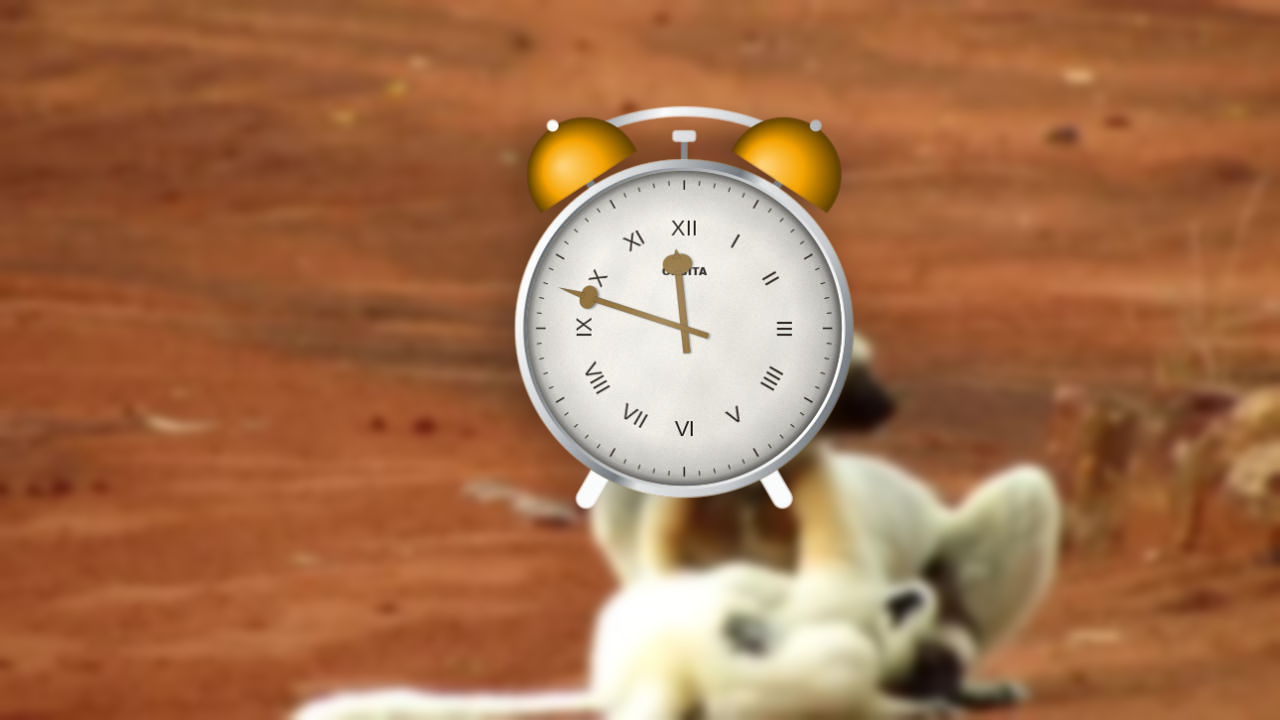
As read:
11,48
